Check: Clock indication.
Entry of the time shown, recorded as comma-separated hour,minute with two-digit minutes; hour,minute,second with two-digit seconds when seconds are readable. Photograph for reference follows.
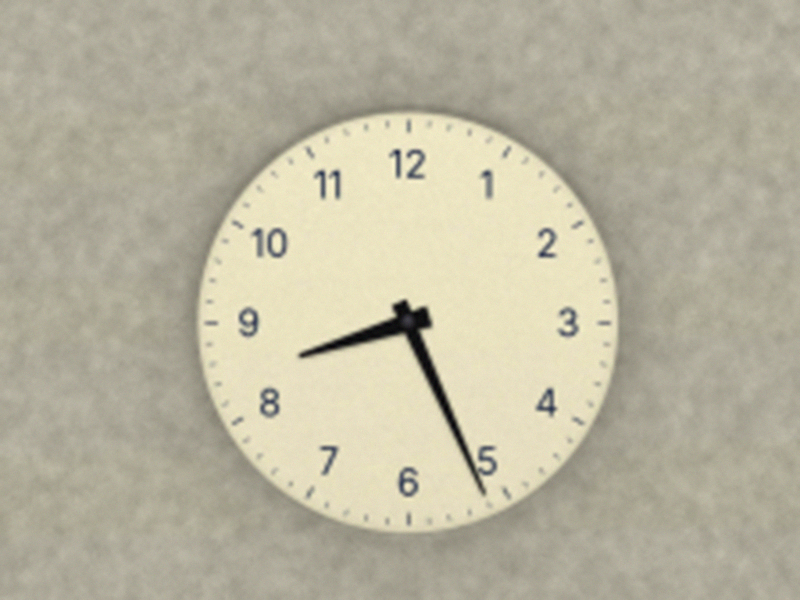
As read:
8,26
